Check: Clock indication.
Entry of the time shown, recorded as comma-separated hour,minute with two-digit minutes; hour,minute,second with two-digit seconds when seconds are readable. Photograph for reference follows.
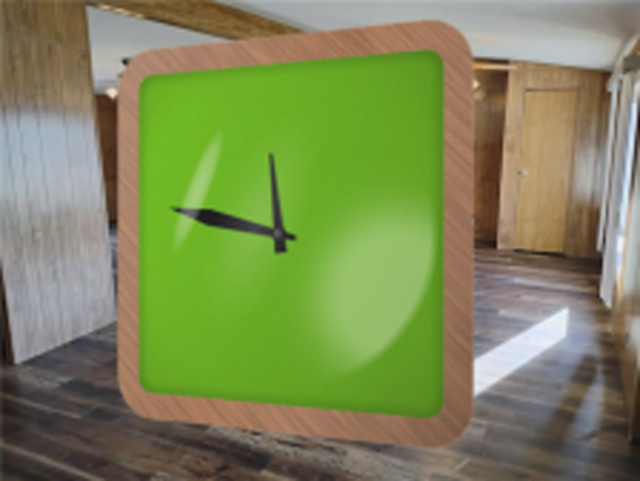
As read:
11,47
